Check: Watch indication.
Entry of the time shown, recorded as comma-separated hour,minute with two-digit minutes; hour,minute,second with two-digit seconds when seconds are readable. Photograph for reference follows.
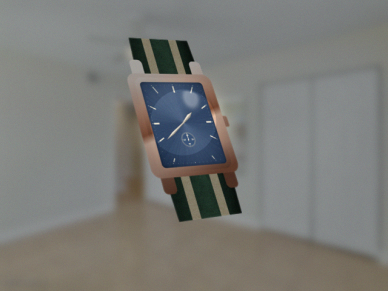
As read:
1,39
